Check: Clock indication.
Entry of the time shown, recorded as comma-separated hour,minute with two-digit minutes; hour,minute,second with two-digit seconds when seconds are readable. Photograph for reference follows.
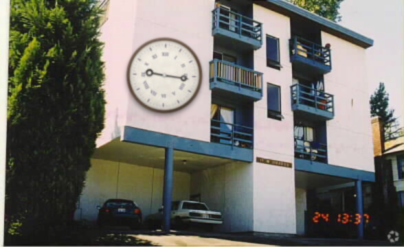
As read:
9,16
